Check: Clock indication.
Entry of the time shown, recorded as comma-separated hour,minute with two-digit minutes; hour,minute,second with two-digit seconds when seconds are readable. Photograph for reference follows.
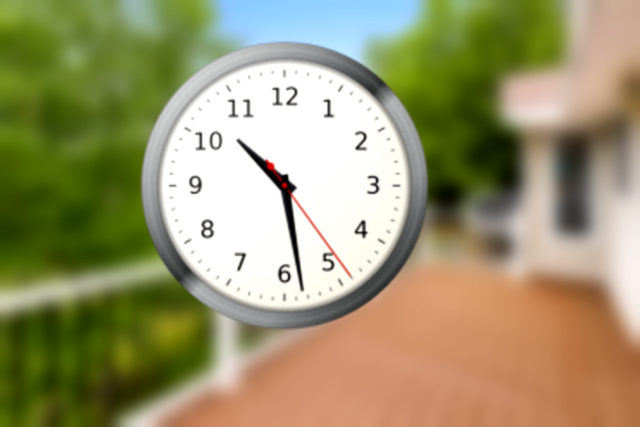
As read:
10,28,24
